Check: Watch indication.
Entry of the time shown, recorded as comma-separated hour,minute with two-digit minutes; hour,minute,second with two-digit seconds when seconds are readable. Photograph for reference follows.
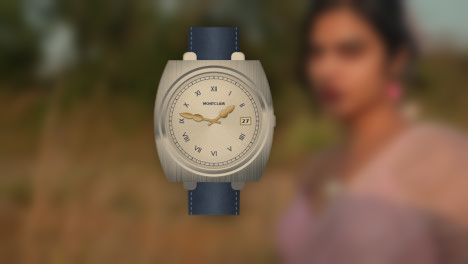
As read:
1,47
